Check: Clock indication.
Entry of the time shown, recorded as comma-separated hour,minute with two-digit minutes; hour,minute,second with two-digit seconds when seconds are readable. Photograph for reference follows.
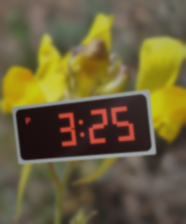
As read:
3,25
